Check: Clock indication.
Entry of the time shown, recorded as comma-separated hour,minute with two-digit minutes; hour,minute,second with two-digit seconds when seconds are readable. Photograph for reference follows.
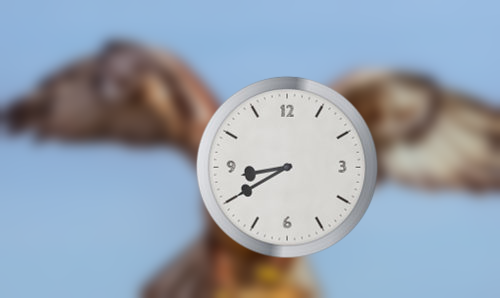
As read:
8,40
